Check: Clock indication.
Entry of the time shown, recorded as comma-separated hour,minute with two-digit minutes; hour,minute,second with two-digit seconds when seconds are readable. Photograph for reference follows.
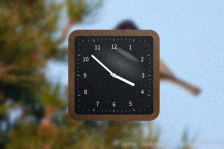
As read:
3,52
